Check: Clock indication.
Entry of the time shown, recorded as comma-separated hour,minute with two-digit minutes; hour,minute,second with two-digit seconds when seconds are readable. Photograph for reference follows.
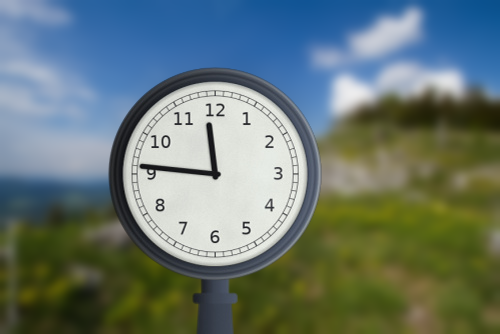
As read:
11,46
